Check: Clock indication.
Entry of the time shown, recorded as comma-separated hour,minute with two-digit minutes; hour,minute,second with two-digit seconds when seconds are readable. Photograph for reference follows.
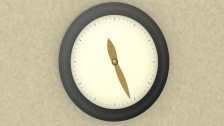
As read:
11,26
